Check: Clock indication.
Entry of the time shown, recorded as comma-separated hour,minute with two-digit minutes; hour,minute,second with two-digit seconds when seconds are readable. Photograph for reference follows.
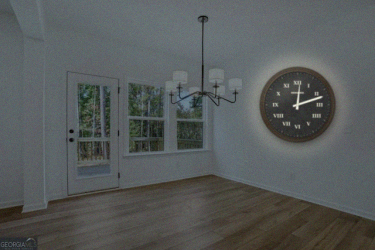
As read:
12,12
